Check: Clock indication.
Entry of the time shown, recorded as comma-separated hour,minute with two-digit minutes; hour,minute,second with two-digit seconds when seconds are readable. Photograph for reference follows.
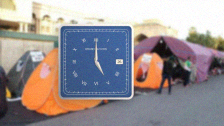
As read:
5,00
